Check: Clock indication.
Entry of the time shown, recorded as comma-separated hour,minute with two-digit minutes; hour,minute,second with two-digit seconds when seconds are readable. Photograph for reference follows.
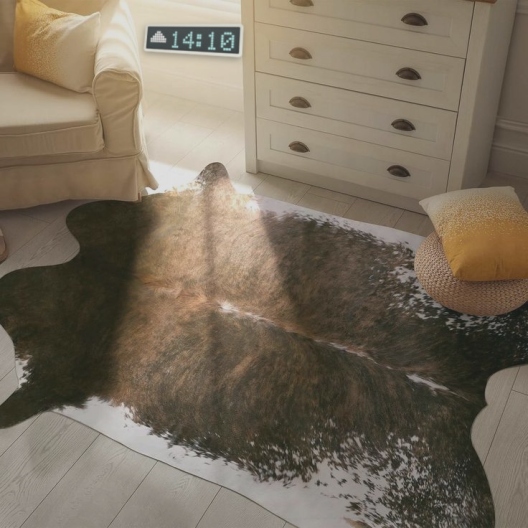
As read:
14,10
